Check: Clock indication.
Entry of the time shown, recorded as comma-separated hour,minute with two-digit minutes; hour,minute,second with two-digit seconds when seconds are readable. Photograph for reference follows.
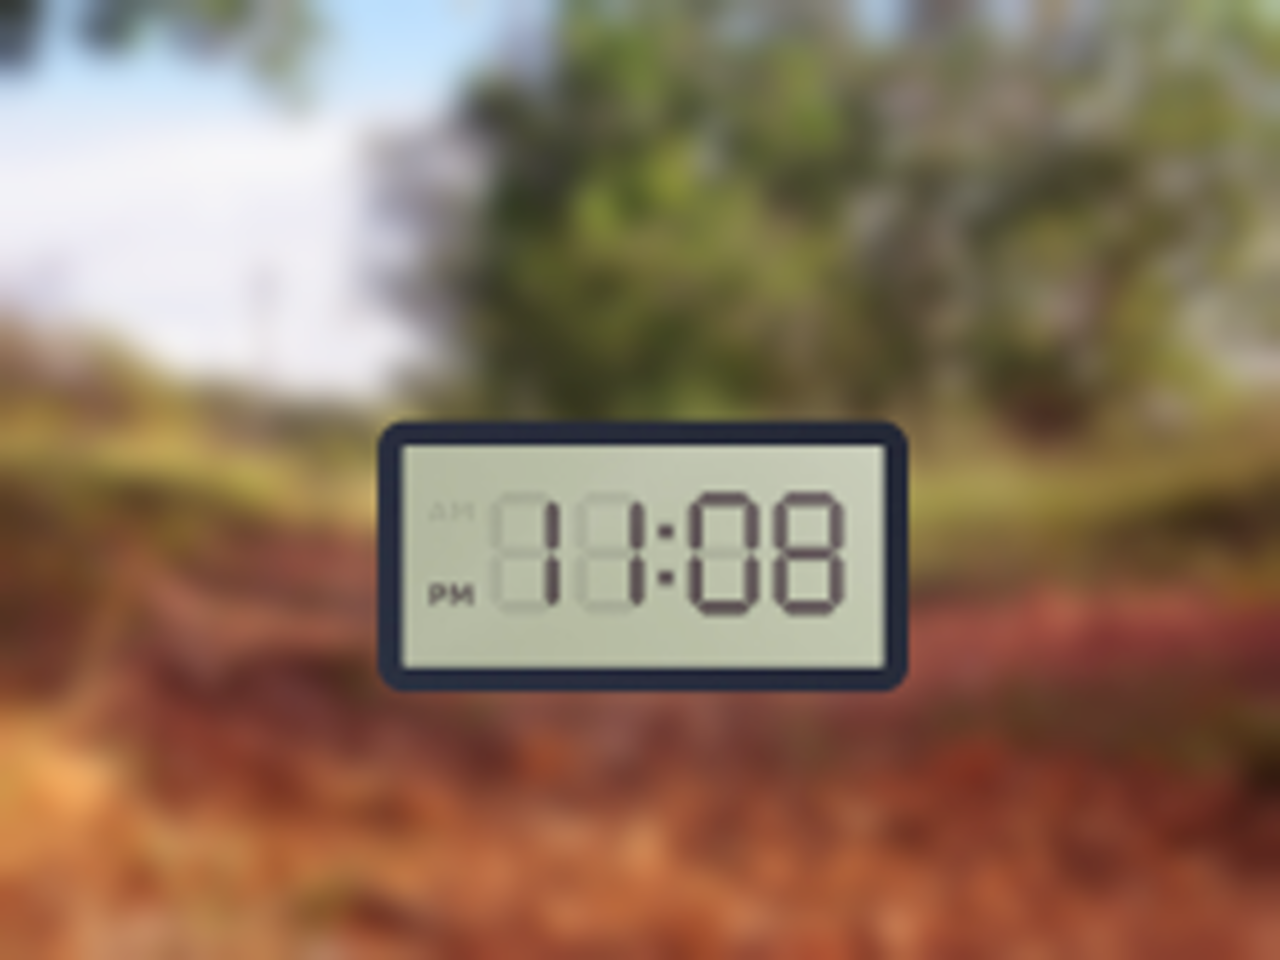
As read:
11,08
